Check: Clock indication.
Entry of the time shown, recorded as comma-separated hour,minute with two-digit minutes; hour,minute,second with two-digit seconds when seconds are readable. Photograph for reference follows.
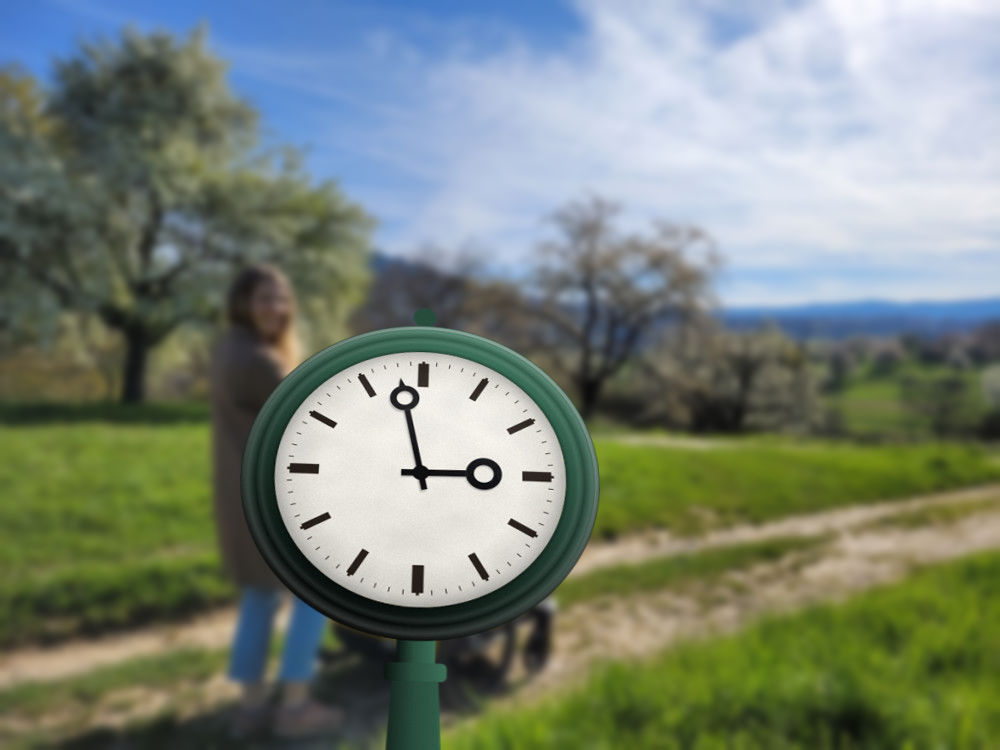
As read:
2,58
